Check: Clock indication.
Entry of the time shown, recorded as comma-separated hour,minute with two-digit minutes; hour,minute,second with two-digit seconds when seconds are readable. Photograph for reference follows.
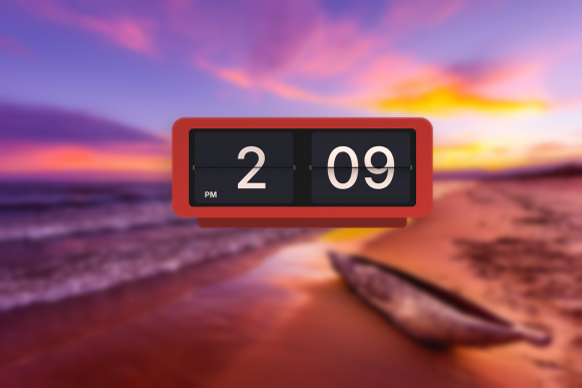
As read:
2,09
